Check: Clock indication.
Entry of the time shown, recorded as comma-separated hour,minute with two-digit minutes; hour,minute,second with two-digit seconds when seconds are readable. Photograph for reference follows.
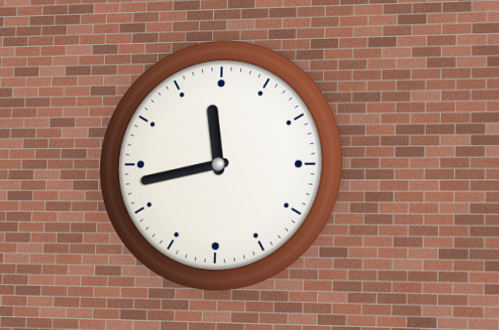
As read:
11,43
